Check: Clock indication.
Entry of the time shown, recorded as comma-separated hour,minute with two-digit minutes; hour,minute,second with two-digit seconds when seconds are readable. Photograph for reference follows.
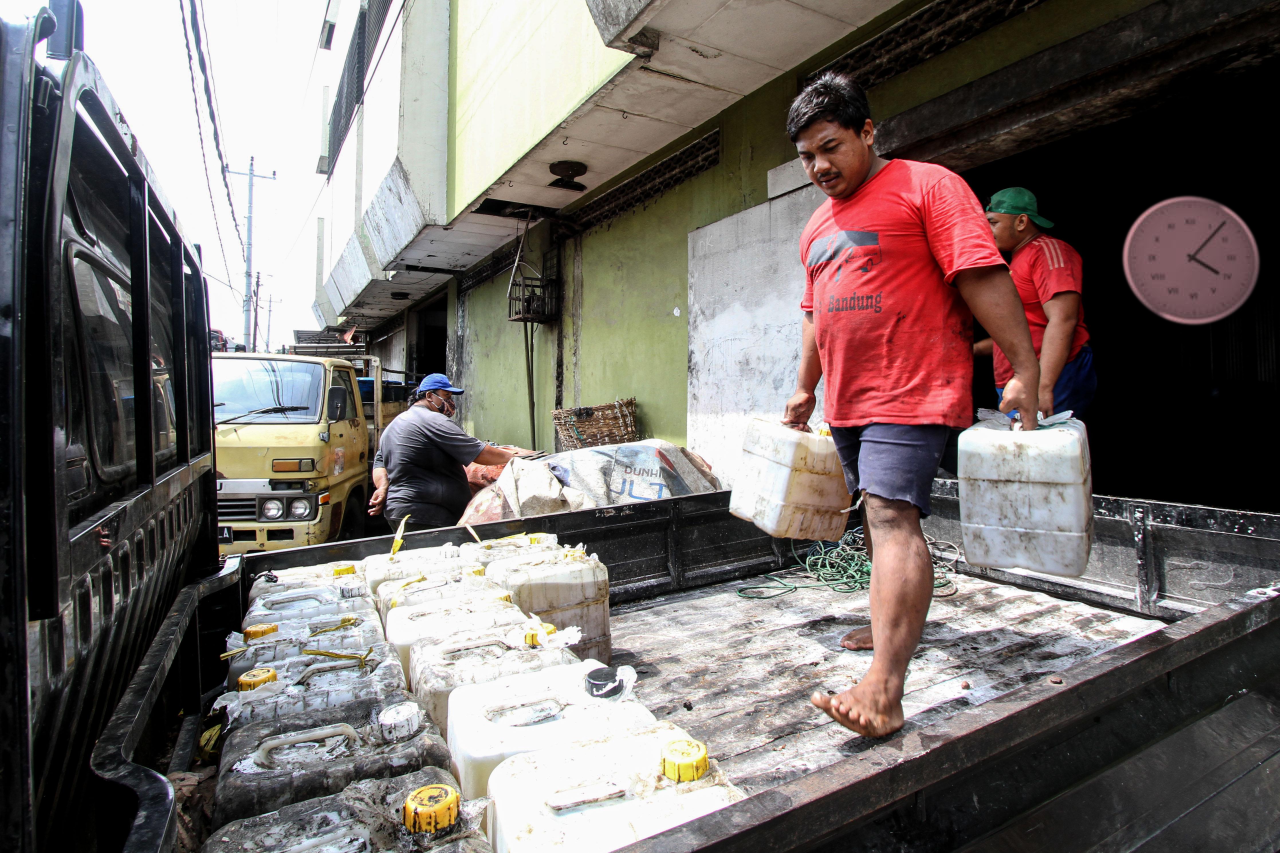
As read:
4,07
